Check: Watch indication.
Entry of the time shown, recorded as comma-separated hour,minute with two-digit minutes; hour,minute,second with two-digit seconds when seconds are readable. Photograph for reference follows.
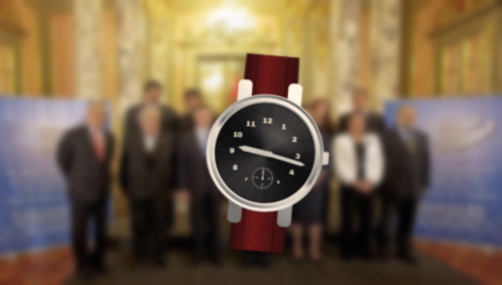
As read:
9,17
